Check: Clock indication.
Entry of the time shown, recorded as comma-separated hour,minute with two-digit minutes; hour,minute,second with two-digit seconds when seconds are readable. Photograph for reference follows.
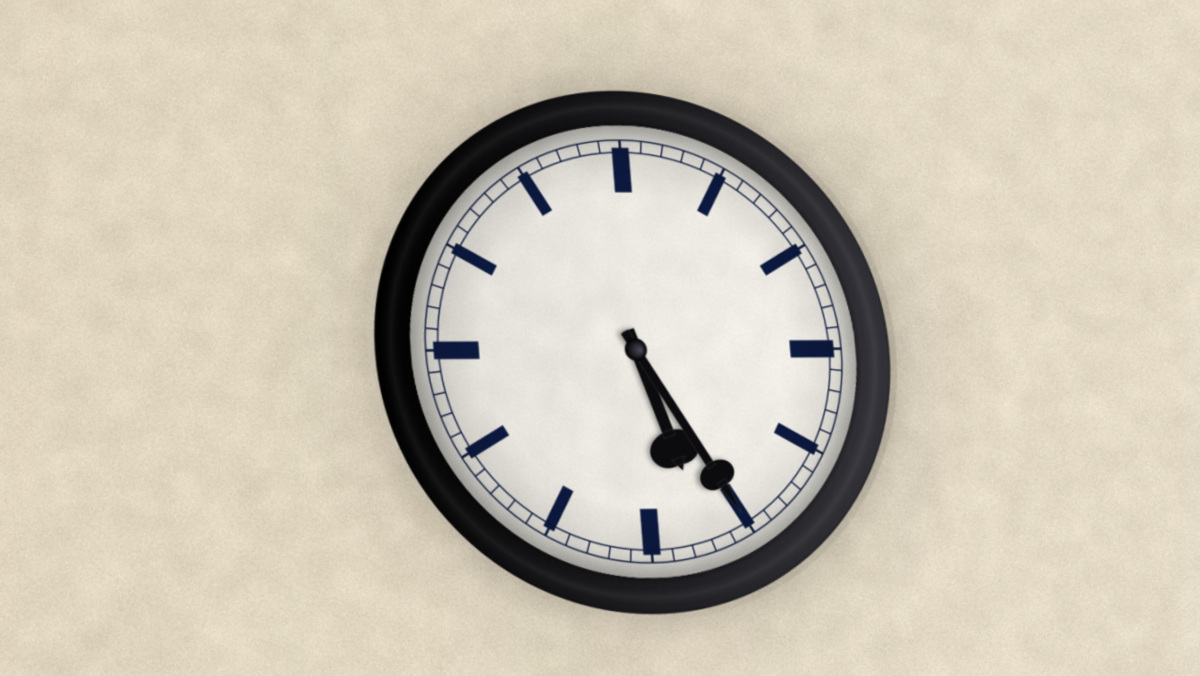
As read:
5,25
